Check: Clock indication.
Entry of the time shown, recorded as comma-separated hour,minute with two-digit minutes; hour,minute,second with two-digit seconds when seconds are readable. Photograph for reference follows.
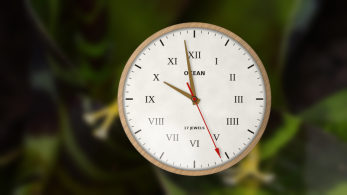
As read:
9,58,26
